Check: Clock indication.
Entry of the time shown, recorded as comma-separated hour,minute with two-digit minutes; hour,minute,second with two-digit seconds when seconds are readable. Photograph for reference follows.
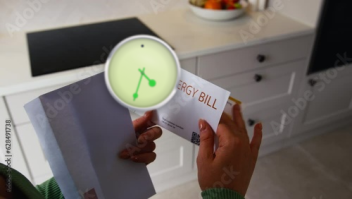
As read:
4,33
